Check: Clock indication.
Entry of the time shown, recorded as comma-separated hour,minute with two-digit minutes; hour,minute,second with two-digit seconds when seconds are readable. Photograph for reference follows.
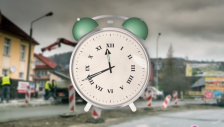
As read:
11,41
